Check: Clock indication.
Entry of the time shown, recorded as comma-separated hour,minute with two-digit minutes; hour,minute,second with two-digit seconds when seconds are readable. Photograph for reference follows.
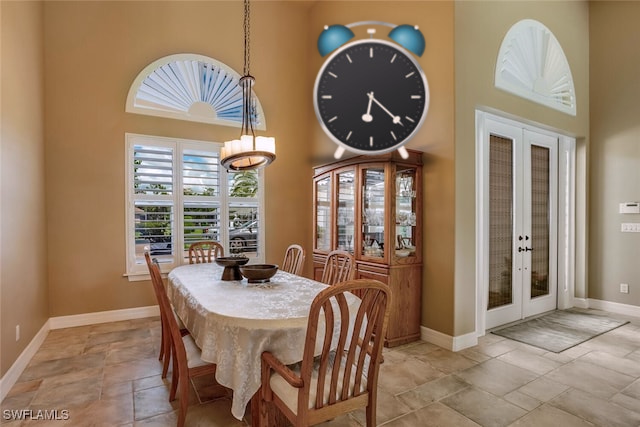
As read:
6,22
